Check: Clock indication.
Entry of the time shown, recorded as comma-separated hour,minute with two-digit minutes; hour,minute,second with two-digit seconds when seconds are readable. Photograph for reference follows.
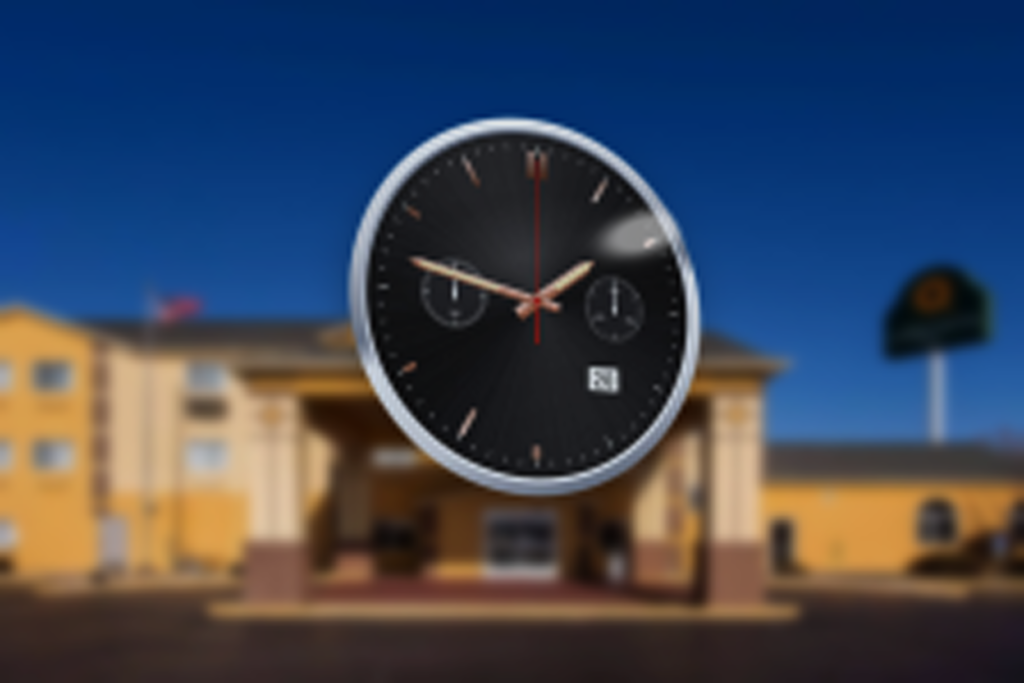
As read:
1,47
